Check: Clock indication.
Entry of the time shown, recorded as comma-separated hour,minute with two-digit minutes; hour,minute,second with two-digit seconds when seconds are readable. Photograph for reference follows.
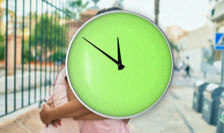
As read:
11,51
